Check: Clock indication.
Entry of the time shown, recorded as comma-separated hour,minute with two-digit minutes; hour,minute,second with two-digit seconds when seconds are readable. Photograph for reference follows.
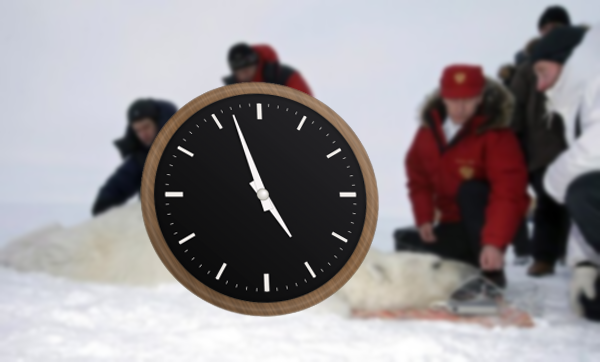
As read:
4,57
